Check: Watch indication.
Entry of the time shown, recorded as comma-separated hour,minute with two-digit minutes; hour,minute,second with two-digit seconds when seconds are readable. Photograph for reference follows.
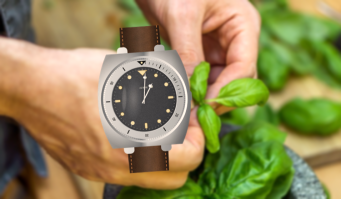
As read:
1,01
